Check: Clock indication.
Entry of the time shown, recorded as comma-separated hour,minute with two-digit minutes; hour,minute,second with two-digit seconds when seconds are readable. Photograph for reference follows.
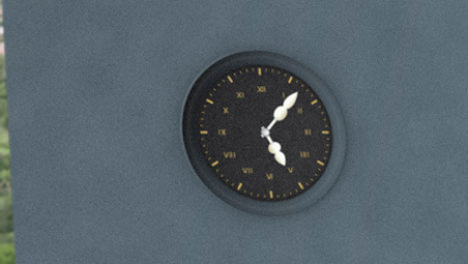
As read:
5,07
